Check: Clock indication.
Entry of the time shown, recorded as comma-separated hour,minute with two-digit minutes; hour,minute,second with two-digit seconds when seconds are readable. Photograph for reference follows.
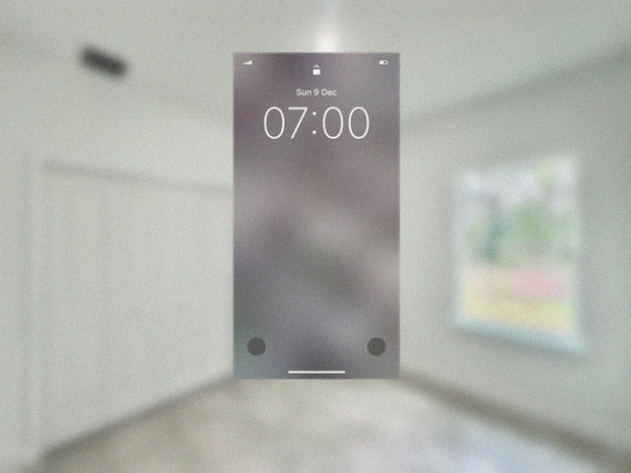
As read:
7,00
